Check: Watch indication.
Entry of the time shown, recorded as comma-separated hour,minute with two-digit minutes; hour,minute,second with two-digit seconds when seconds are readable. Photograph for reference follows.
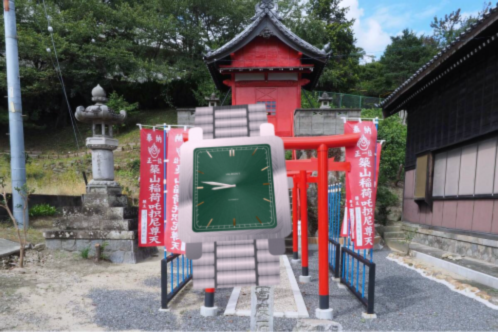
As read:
8,47
